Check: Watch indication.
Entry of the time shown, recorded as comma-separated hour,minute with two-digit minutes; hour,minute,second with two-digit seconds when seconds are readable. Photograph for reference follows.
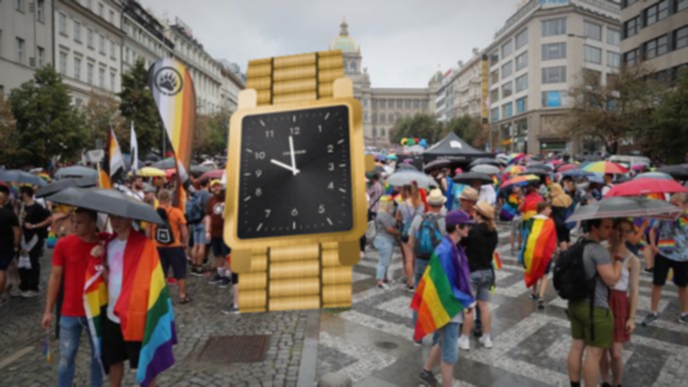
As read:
9,59
